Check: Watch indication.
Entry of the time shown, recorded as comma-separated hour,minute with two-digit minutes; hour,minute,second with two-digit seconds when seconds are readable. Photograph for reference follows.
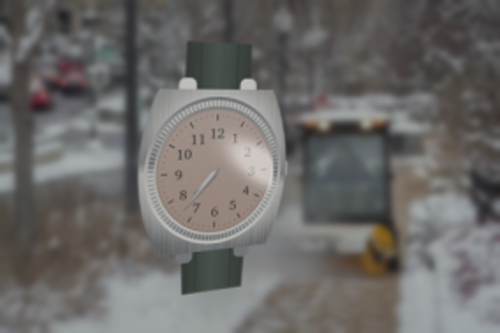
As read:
7,37
